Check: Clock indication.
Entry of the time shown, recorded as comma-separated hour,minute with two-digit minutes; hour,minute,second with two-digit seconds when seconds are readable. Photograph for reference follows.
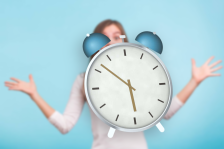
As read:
5,52
